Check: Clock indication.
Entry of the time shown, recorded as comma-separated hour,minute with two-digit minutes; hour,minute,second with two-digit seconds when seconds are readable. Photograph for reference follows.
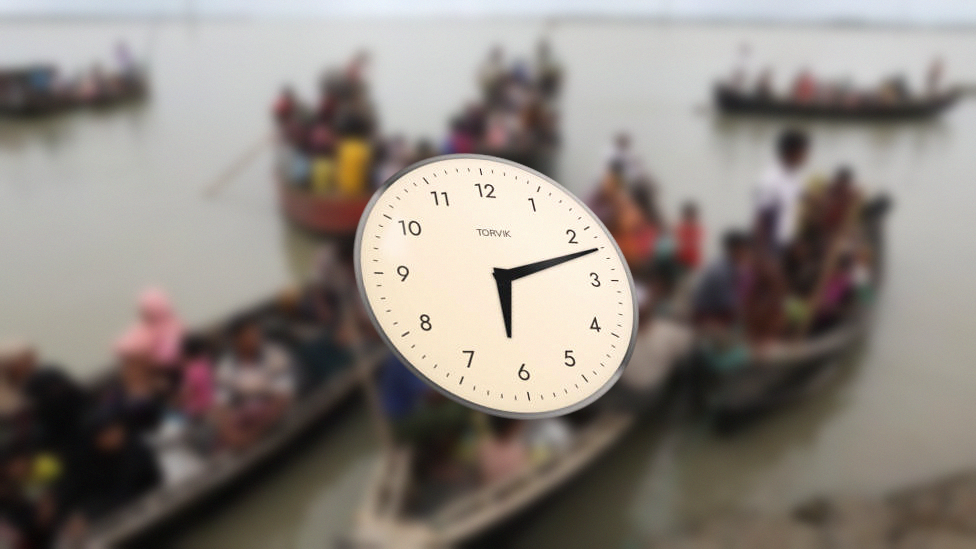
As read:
6,12
